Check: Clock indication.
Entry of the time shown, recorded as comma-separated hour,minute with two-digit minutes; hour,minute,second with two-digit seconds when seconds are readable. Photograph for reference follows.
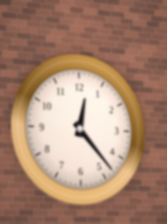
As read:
12,23
